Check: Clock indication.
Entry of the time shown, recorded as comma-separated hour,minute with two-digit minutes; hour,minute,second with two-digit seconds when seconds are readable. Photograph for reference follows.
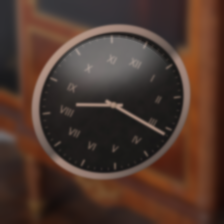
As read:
8,16
